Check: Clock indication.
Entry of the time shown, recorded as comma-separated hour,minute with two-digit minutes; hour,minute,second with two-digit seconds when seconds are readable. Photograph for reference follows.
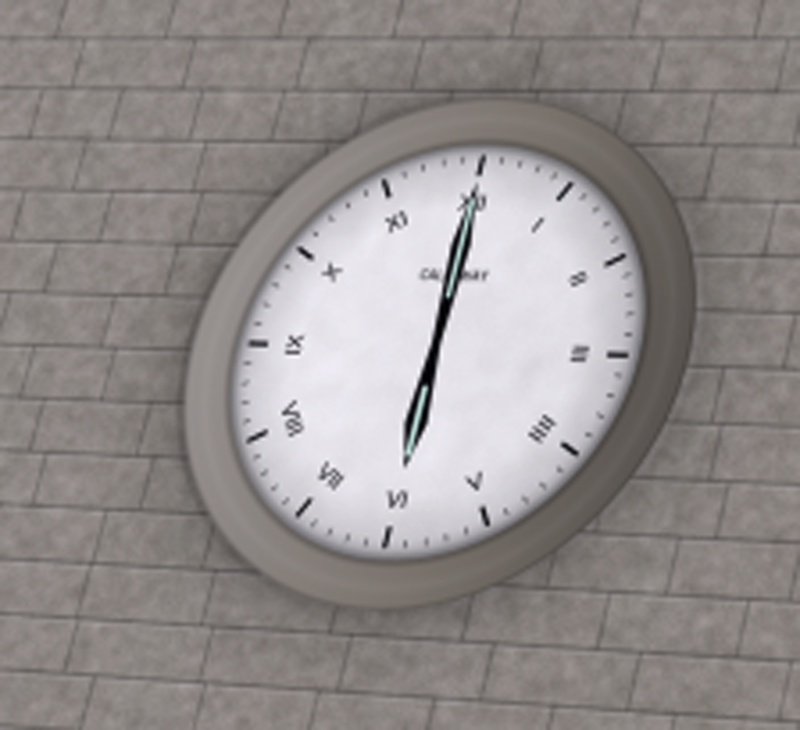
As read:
6,00
